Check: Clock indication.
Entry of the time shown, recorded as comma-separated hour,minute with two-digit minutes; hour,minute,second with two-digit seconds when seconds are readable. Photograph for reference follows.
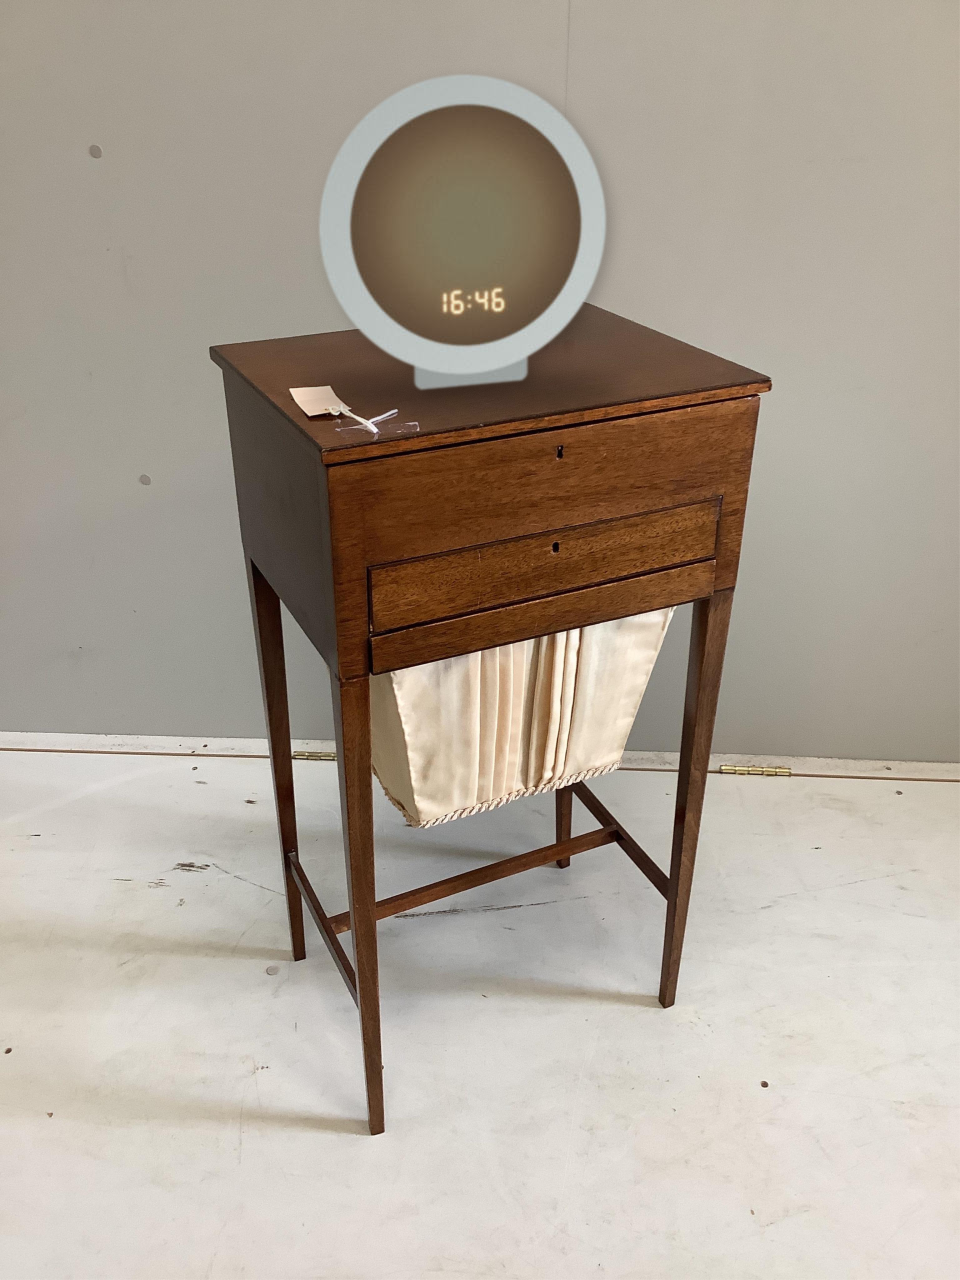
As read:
16,46
